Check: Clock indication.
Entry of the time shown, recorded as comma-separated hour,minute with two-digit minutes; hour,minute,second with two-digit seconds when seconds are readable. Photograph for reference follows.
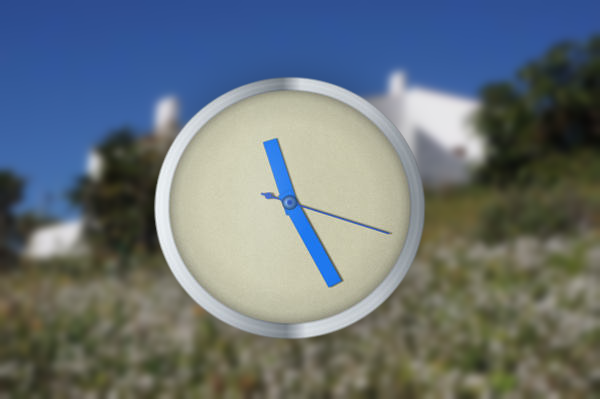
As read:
11,25,18
